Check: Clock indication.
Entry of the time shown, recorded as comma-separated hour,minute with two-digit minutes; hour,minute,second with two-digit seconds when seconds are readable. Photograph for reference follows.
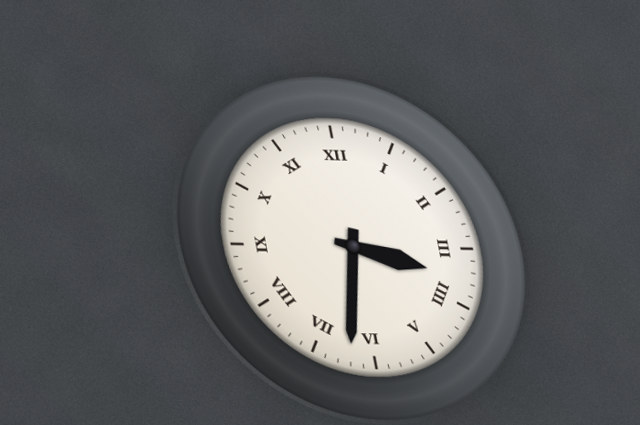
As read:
3,32
